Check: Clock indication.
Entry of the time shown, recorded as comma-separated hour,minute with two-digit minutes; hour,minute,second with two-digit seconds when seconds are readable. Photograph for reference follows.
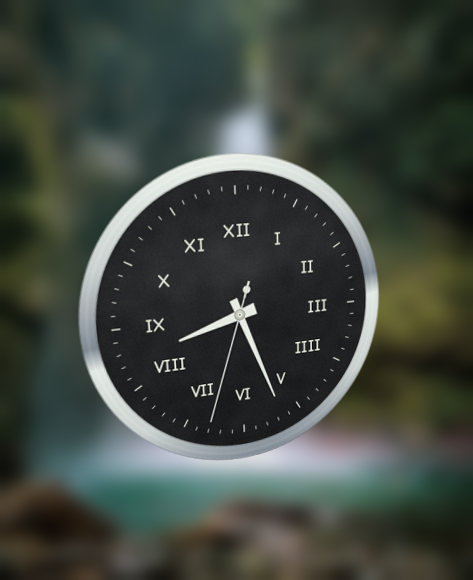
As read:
8,26,33
